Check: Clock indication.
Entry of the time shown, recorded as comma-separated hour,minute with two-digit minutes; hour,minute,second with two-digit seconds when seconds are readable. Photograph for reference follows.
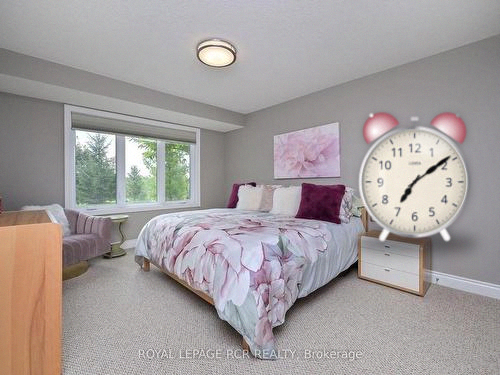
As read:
7,09
